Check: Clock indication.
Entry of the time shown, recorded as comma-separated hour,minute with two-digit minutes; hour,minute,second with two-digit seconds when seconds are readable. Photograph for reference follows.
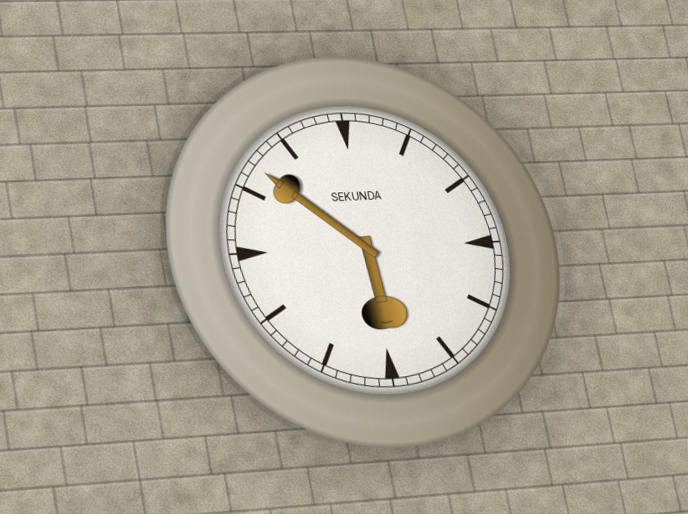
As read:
5,52
